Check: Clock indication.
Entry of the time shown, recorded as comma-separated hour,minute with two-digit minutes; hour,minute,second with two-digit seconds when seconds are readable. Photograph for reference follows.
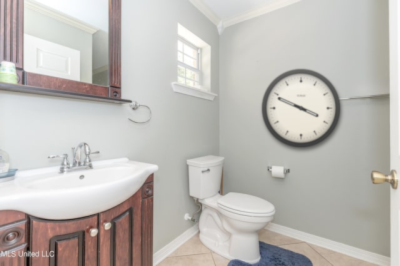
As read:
3,49
